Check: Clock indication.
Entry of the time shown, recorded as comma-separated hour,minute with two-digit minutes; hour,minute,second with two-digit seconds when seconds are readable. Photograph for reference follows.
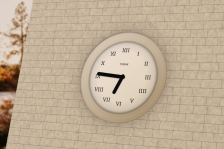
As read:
6,46
